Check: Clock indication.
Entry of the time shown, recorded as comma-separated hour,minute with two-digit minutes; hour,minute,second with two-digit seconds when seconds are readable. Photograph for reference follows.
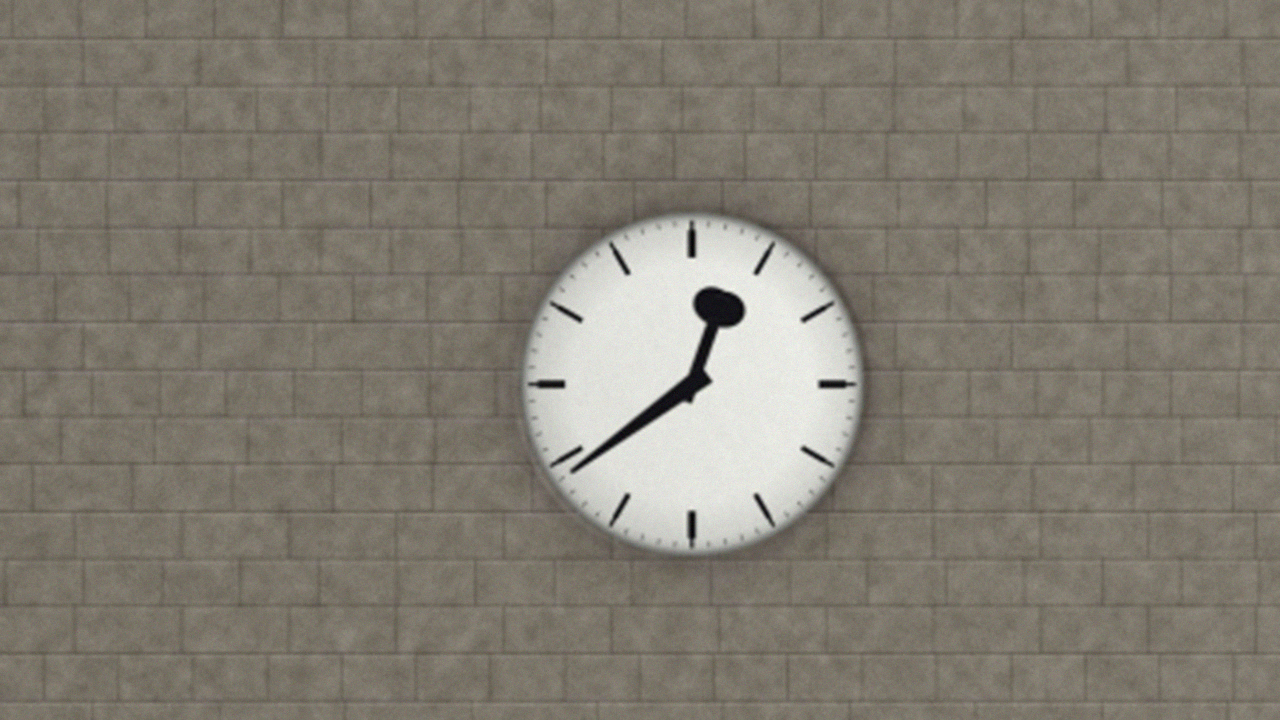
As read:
12,39
